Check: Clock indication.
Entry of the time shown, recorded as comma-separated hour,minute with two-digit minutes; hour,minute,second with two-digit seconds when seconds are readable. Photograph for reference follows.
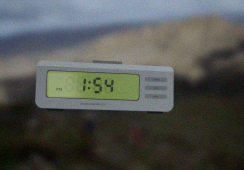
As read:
1,54
